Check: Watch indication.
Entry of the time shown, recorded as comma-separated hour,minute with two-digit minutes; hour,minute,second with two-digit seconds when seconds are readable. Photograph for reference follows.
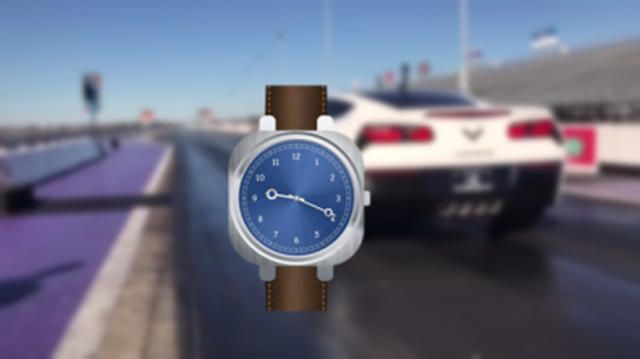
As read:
9,19
